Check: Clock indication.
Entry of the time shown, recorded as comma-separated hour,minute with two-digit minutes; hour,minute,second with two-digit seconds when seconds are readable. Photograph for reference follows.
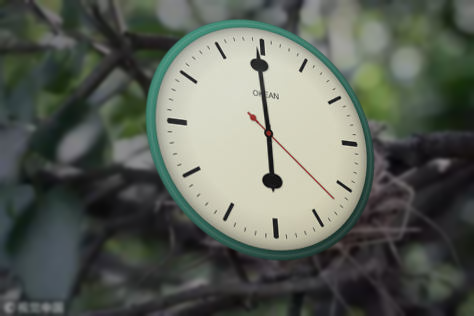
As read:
5,59,22
